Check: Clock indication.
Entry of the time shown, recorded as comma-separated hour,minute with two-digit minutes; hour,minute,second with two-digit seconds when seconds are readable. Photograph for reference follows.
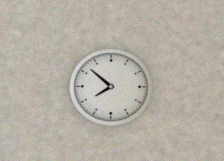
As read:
7,52
